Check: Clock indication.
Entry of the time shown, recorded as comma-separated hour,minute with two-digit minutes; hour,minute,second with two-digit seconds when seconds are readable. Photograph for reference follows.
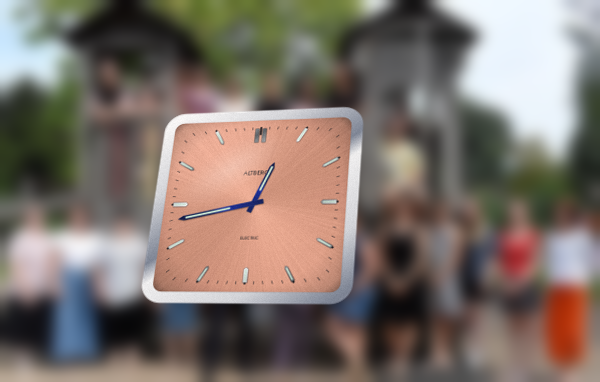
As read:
12,43
